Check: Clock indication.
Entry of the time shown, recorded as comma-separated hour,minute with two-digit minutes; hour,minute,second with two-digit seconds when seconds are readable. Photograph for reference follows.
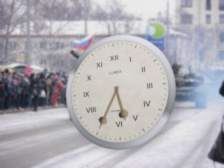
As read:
5,35
